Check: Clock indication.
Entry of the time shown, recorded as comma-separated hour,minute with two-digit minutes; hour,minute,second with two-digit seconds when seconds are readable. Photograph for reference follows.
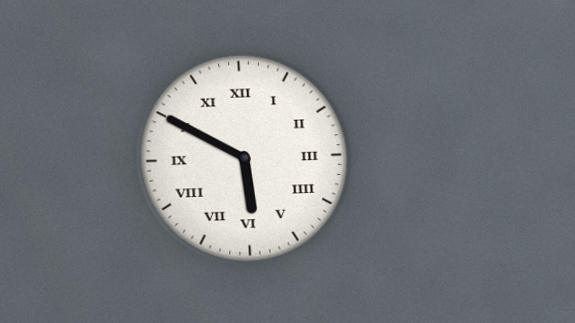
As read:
5,50
